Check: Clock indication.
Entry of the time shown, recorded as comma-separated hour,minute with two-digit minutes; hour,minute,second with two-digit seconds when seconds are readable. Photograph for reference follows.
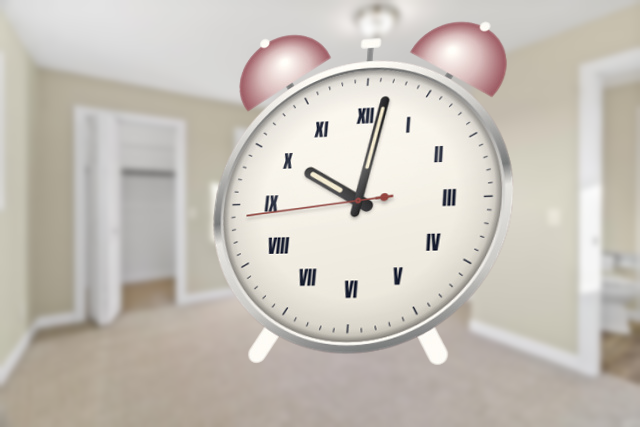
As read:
10,01,44
